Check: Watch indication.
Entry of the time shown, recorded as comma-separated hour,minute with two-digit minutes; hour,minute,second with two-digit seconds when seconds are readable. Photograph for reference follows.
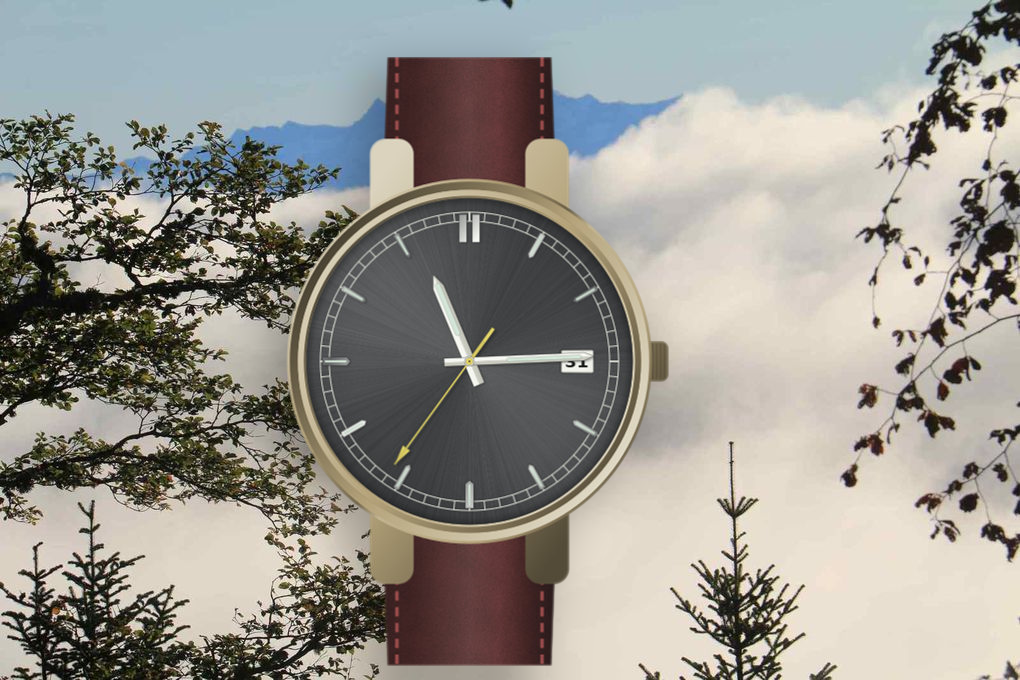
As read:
11,14,36
